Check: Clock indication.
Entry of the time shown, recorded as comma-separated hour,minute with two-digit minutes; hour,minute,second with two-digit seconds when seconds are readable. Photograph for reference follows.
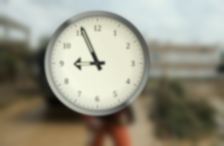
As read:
8,56
